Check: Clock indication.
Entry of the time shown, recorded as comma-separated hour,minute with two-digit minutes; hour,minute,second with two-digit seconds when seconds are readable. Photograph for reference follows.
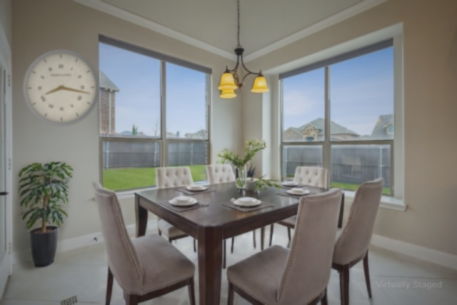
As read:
8,17
